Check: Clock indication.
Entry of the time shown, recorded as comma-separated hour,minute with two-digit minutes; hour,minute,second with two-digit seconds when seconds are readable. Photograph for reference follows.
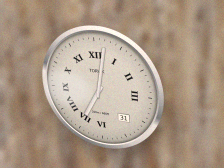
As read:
7,02
